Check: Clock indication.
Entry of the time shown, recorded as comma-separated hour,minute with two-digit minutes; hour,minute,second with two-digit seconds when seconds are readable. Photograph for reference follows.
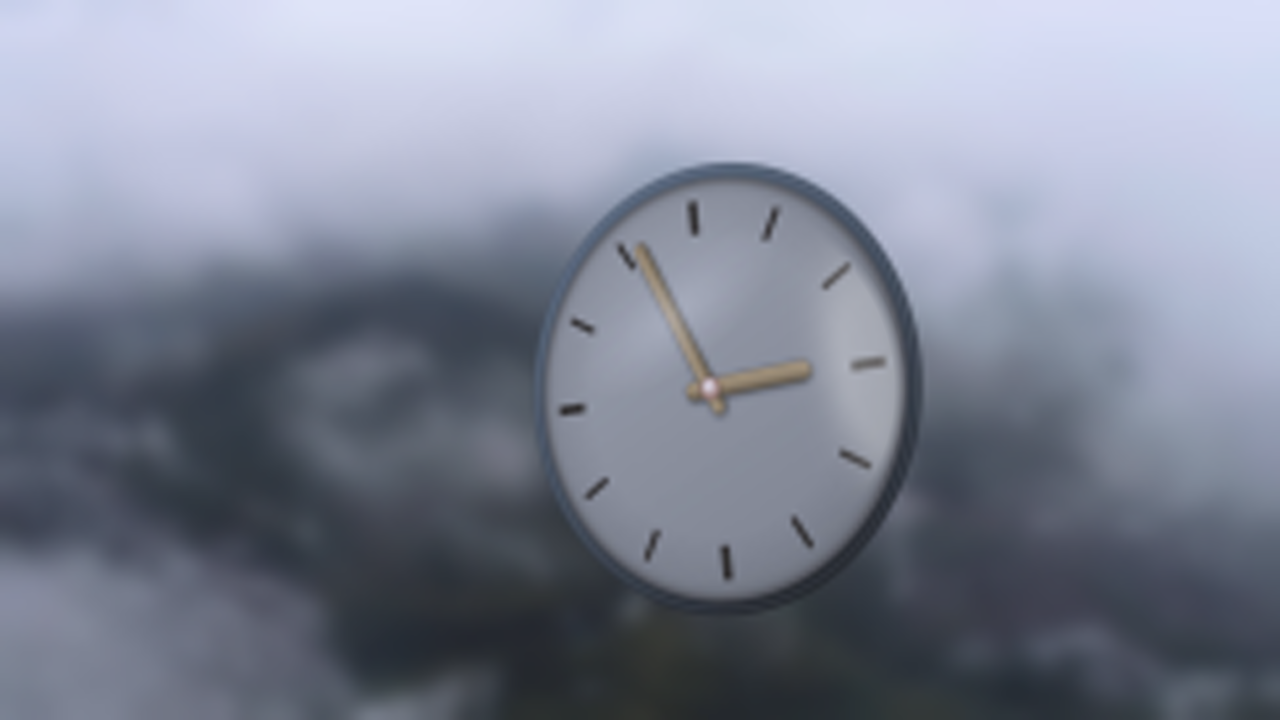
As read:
2,56
